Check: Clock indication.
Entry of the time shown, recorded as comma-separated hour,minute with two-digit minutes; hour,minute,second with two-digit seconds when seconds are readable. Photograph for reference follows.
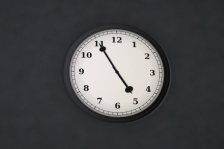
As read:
4,55
